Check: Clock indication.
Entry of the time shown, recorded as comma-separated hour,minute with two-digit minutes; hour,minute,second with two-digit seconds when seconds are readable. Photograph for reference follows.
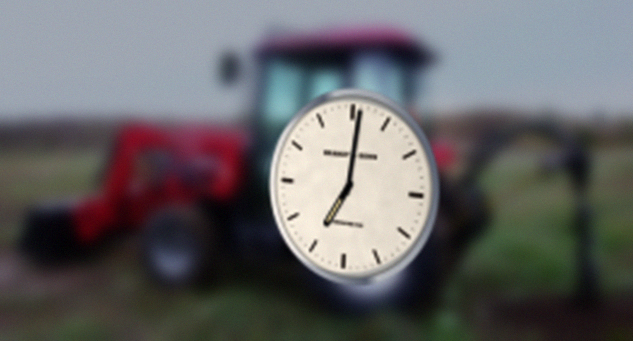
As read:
7,01
